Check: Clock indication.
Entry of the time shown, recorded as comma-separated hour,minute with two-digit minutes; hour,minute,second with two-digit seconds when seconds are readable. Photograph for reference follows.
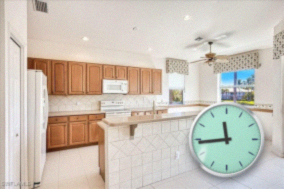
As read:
11,44
